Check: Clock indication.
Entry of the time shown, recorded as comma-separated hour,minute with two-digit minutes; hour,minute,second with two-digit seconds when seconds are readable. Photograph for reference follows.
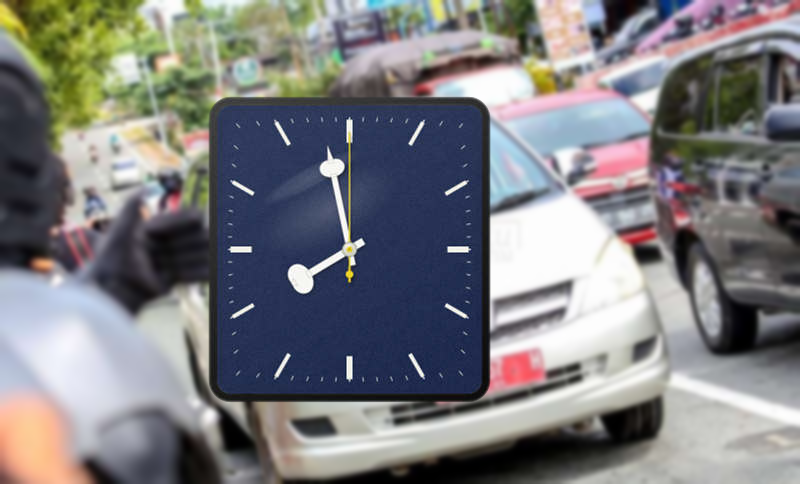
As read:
7,58,00
